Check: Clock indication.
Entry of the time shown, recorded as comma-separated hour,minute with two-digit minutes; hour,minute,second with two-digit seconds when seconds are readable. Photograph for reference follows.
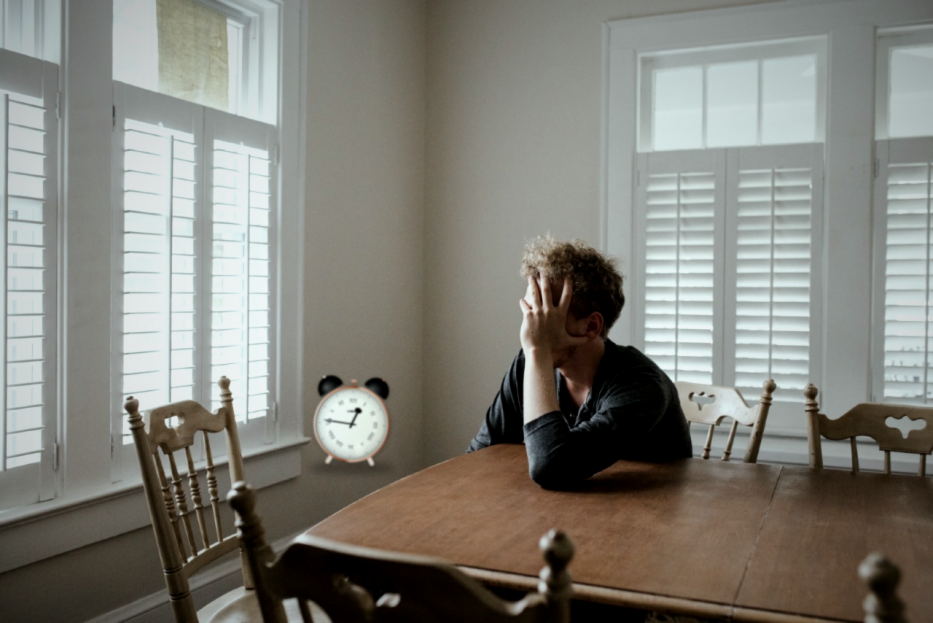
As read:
12,46
